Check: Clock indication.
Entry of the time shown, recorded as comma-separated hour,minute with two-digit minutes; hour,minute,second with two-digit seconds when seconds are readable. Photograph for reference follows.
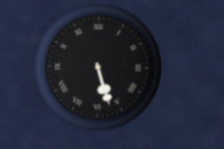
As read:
5,27
